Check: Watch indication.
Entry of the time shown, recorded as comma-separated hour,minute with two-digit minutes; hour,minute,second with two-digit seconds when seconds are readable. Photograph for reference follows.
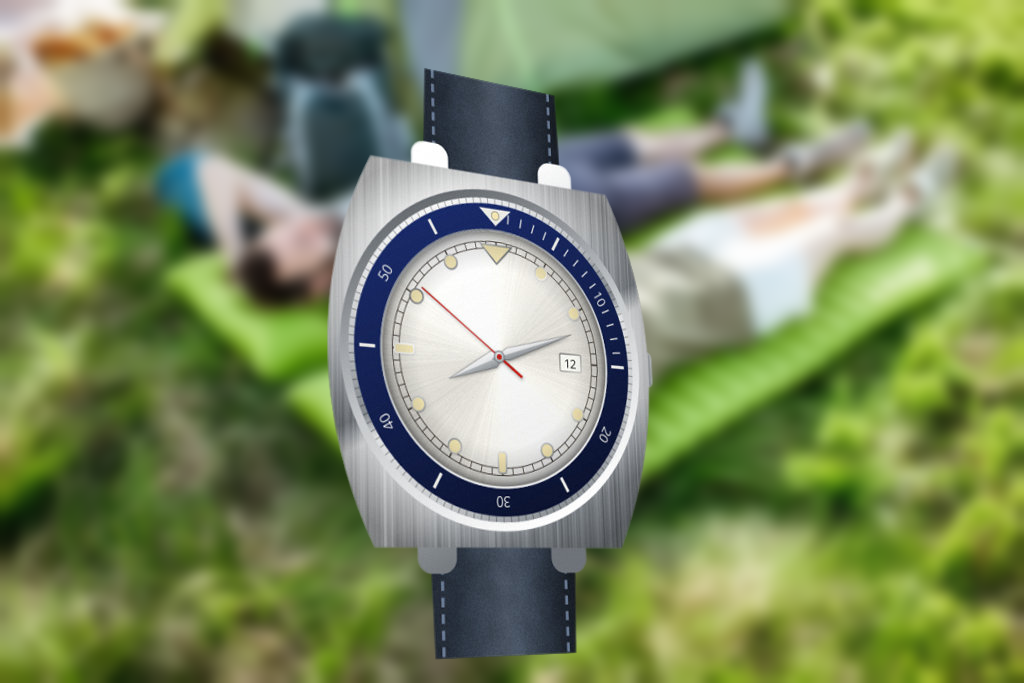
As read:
8,11,51
